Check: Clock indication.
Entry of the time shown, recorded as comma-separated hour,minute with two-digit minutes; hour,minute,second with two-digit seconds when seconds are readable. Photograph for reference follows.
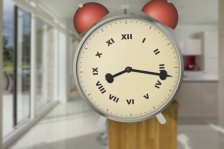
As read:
8,17
